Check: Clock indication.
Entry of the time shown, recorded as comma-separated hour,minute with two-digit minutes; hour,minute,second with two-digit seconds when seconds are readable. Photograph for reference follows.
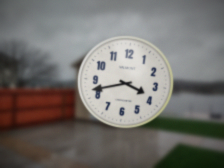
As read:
3,42
